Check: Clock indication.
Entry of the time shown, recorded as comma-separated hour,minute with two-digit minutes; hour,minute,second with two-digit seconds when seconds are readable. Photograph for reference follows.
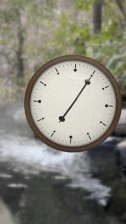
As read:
7,05
